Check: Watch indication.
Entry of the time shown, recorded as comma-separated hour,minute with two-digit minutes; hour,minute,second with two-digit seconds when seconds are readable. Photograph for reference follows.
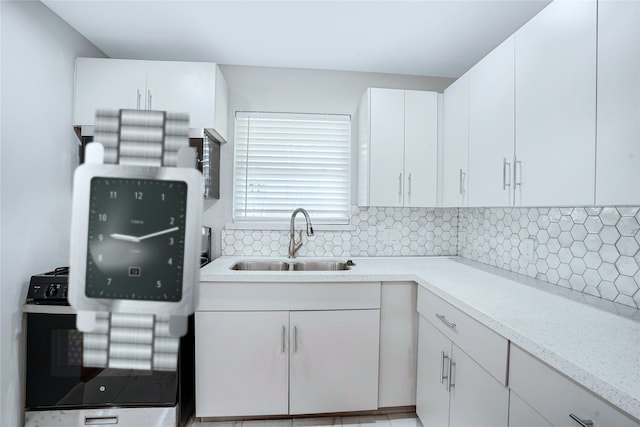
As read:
9,12
